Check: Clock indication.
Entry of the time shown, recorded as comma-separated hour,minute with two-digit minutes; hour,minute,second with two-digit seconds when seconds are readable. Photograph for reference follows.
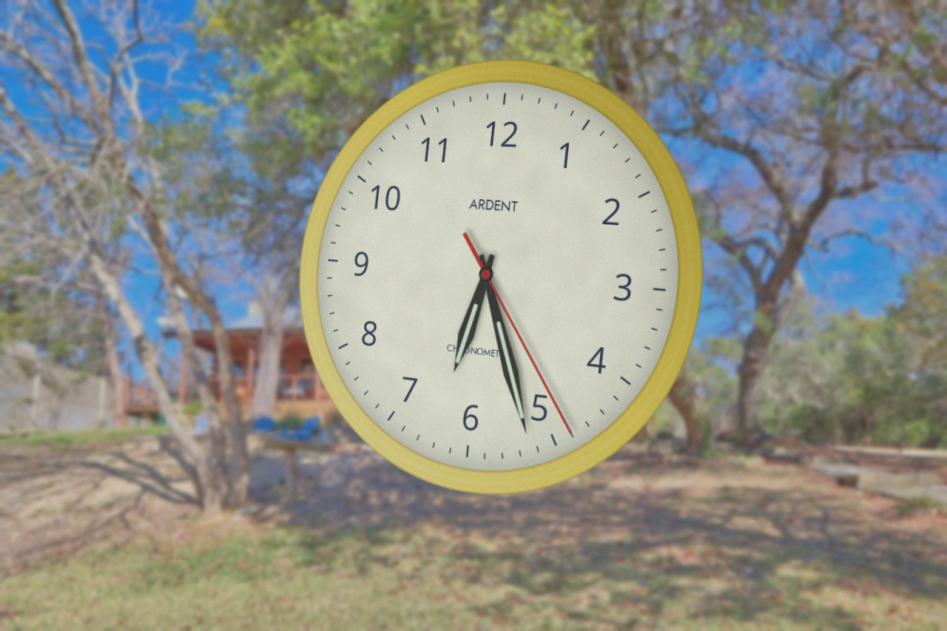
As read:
6,26,24
